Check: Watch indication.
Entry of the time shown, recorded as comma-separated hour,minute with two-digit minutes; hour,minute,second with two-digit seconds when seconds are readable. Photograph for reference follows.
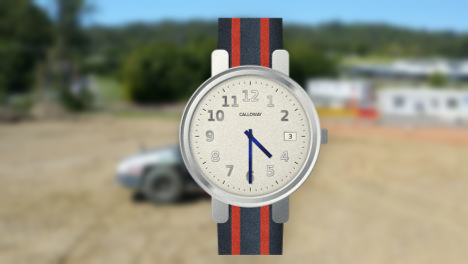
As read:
4,30
